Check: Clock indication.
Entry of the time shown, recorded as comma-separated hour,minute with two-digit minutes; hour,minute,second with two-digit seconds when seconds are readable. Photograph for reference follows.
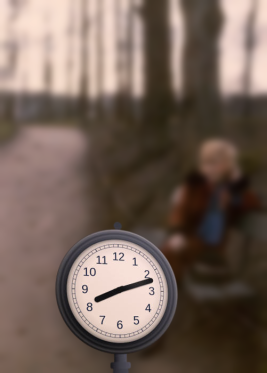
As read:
8,12
